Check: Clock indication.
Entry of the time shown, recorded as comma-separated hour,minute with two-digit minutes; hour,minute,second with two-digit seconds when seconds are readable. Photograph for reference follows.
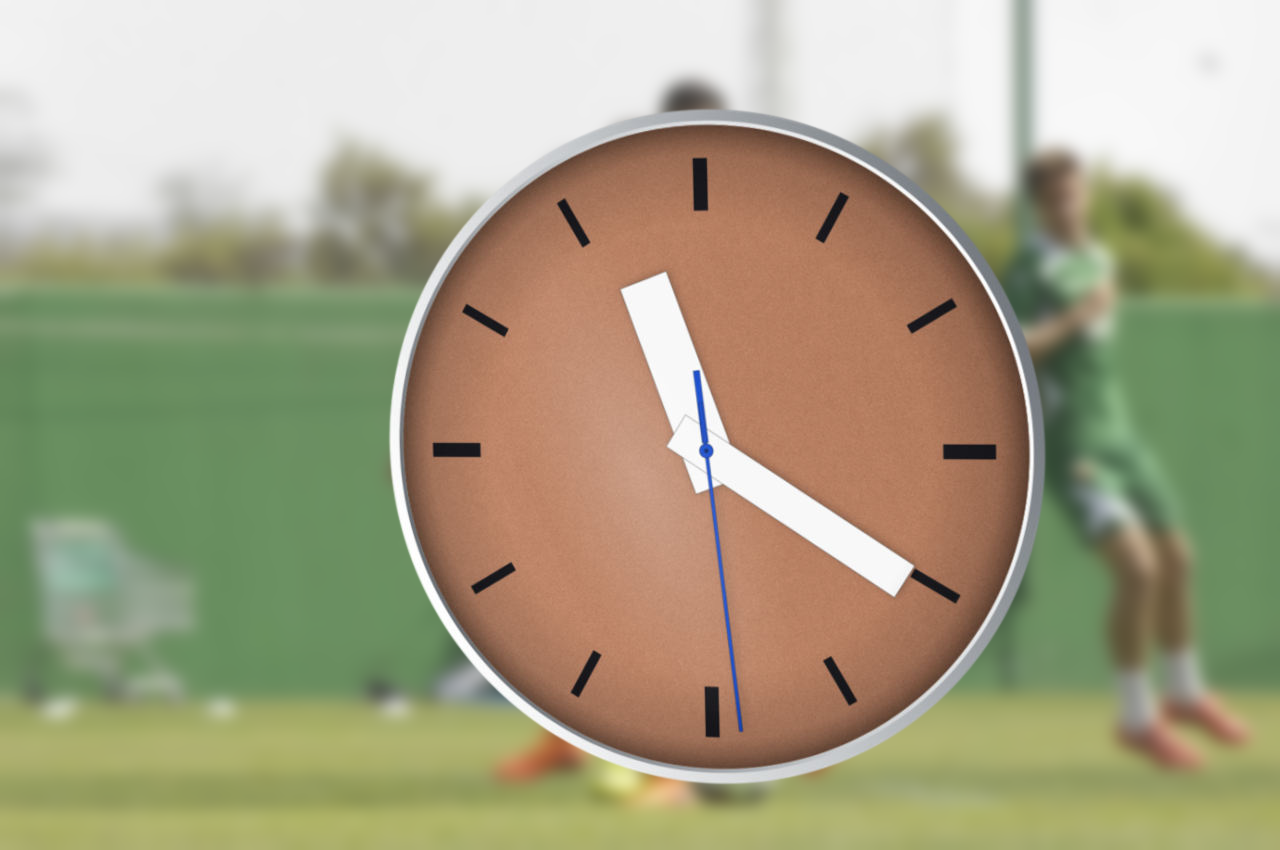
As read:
11,20,29
